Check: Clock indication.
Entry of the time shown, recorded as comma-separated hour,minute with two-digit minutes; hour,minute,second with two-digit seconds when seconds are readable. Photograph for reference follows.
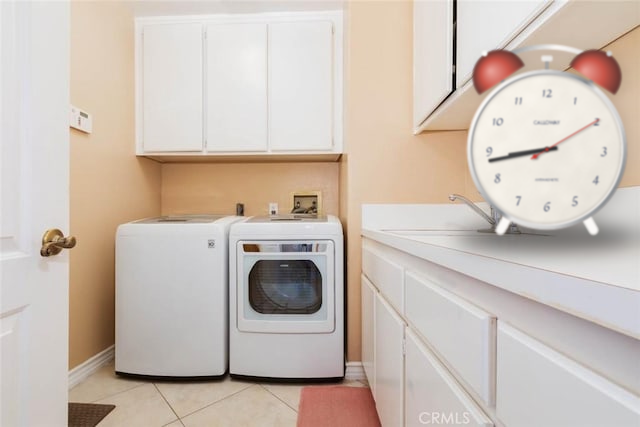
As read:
8,43,10
